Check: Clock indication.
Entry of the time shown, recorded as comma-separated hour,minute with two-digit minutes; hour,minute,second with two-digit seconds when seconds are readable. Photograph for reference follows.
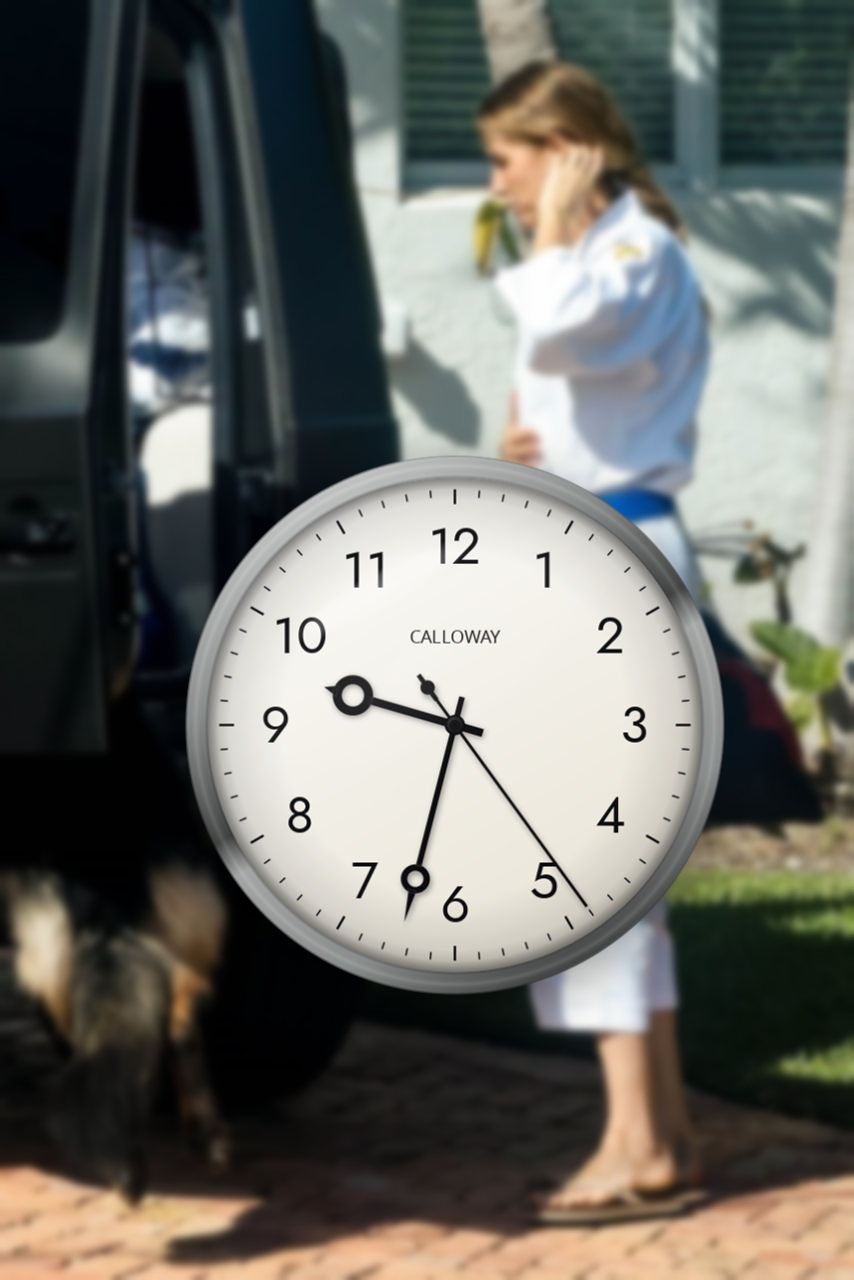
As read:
9,32,24
